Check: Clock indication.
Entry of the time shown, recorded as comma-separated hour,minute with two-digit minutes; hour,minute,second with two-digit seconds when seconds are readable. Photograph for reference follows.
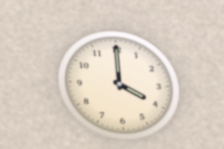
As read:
4,00
